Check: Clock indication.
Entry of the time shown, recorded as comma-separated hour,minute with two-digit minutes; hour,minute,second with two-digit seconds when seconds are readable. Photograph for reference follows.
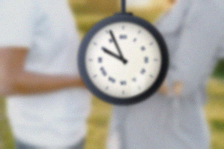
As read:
9,56
